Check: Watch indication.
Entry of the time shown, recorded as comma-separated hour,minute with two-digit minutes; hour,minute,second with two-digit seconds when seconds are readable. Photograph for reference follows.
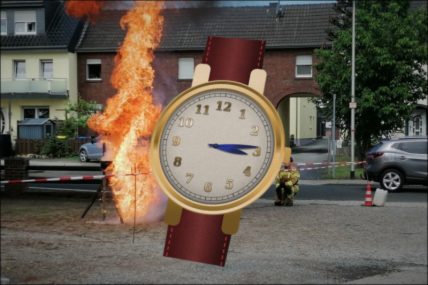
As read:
3,14
